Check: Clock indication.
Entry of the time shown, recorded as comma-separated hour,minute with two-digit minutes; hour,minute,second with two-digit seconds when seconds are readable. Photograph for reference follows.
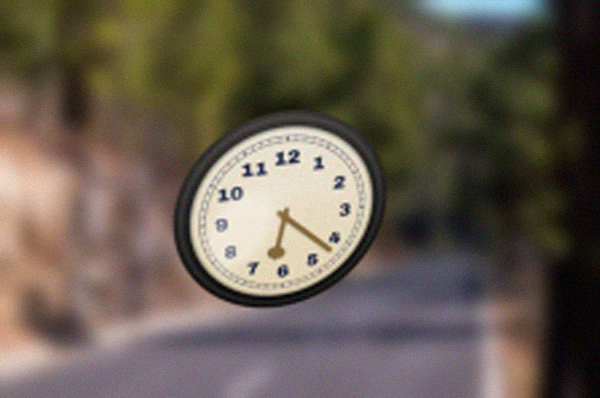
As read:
6,22
